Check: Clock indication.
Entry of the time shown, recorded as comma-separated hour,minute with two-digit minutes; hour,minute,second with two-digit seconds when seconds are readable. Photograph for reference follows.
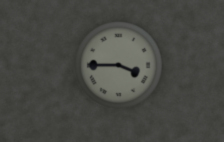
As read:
3,45
